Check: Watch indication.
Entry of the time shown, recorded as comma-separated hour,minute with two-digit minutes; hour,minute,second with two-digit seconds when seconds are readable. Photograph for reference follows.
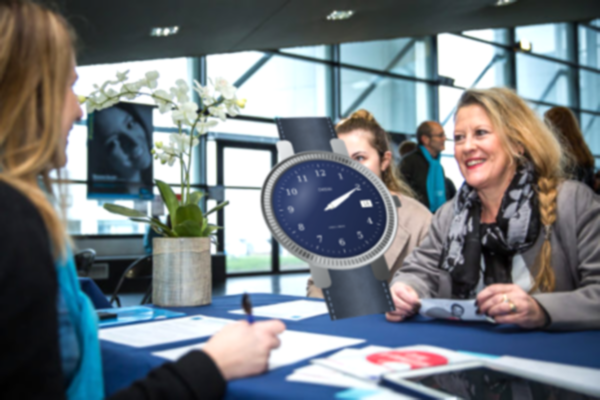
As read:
2,10
